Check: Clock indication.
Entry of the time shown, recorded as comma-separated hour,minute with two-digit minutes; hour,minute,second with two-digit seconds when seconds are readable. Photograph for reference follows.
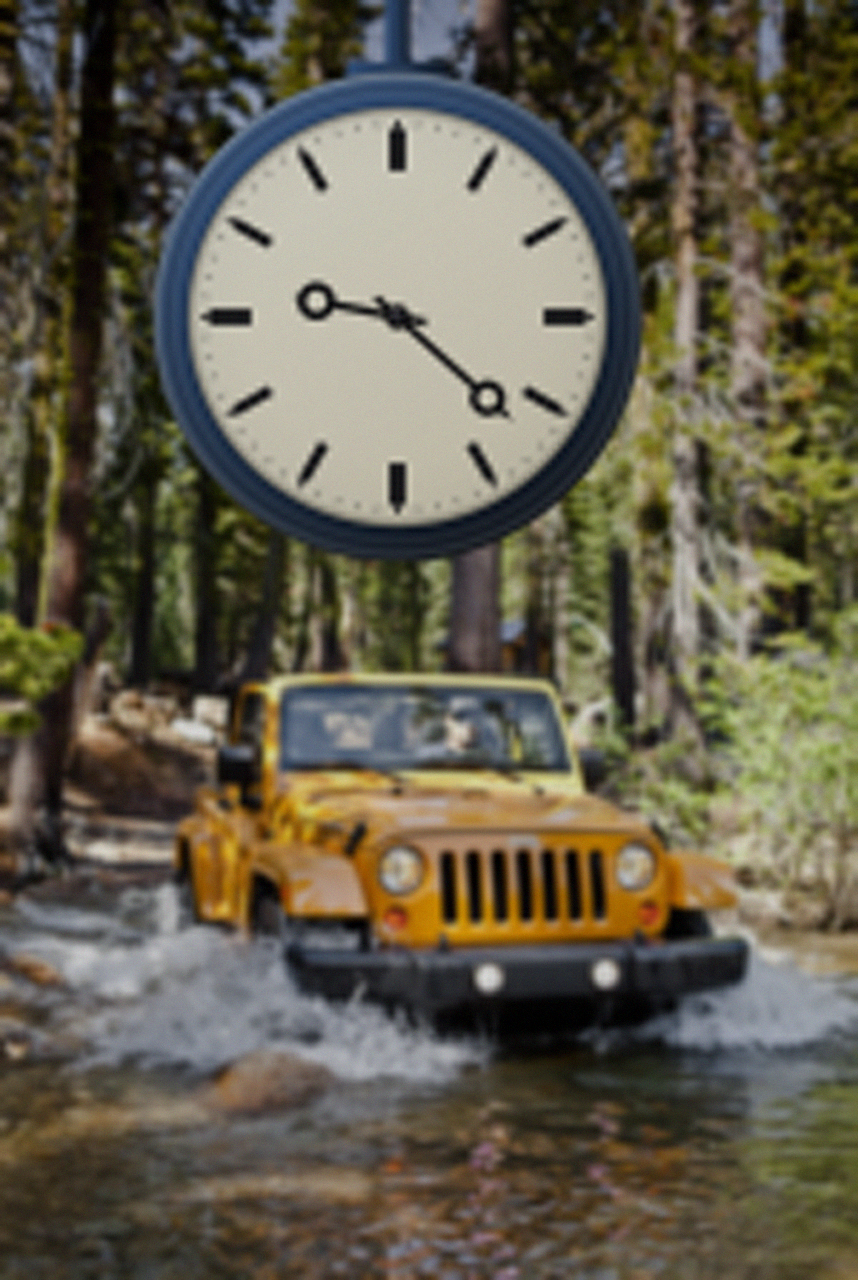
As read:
9,22
